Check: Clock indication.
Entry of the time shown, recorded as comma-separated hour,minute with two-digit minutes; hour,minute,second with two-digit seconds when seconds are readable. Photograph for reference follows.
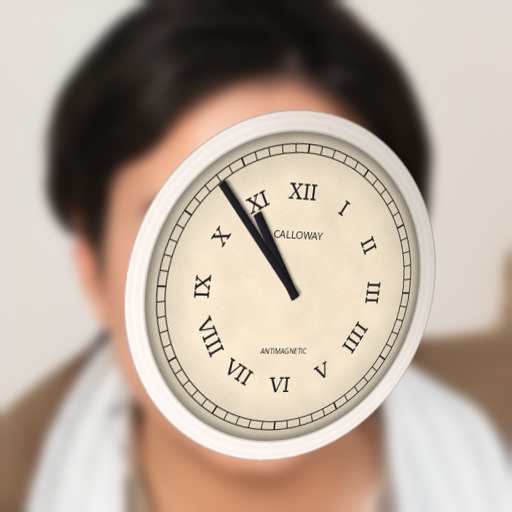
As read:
10,53
